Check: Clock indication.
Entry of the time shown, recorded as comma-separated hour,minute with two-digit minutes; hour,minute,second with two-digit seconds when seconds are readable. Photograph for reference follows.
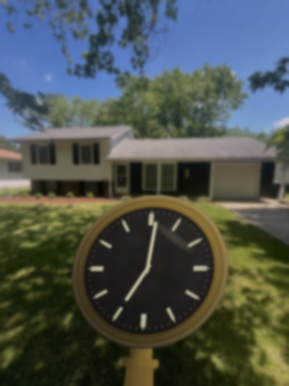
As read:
7,01
